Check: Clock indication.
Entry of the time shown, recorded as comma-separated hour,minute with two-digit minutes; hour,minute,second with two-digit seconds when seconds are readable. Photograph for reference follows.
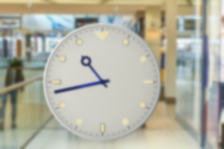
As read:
10,43
